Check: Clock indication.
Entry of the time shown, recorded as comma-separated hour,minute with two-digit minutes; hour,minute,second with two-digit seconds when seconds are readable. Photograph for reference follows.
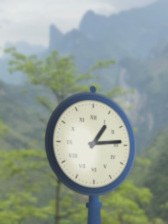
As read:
1,14
